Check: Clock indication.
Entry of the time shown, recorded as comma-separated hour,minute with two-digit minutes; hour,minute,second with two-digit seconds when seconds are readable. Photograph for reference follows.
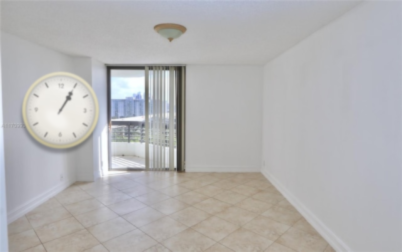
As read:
1,05
